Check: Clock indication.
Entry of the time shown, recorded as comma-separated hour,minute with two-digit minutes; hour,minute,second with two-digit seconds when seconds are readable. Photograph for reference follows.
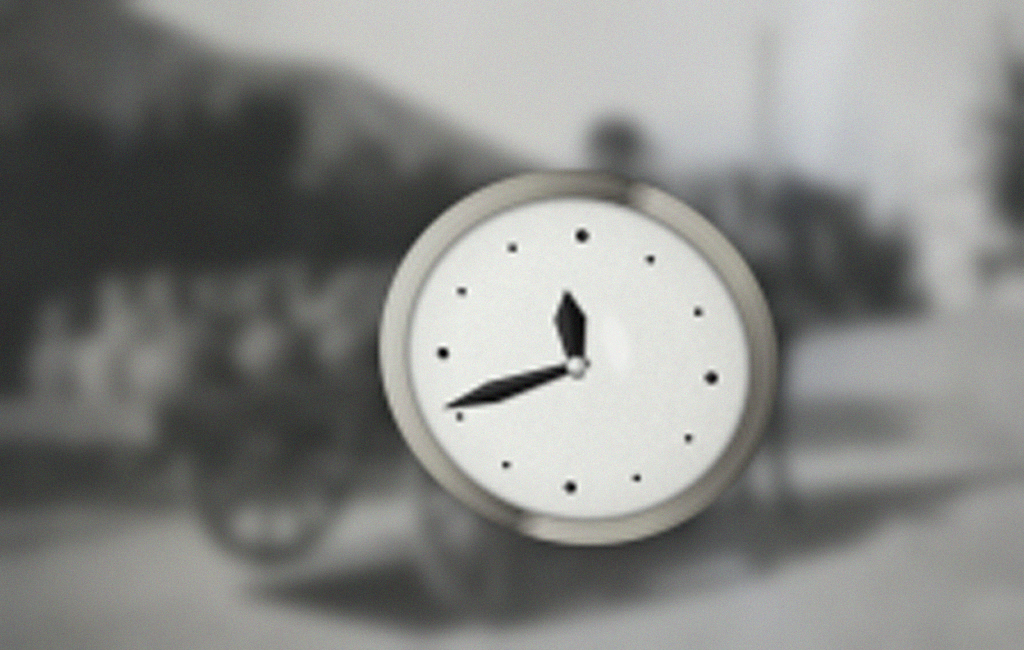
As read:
11,41
